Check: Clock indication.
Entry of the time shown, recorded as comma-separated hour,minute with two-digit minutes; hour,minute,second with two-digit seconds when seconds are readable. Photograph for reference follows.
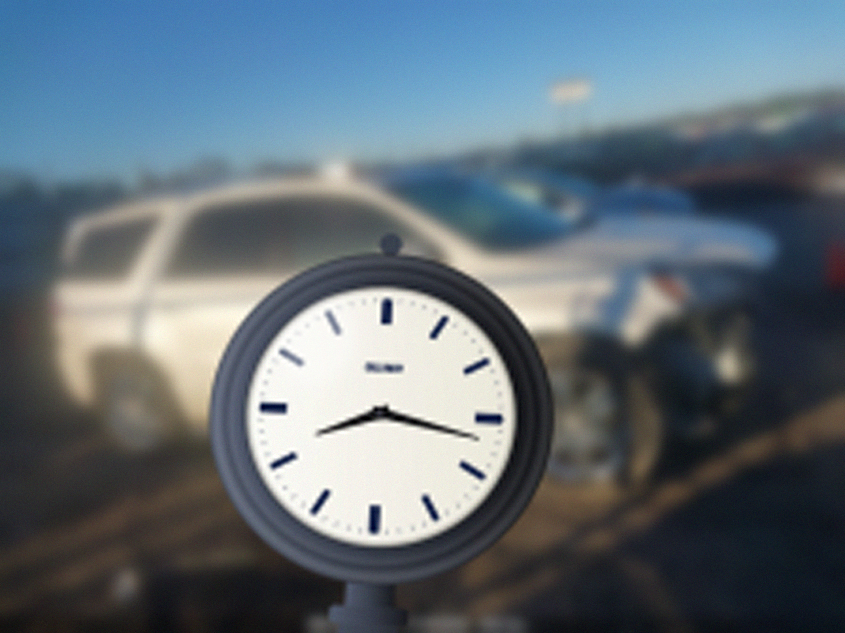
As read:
8,17
